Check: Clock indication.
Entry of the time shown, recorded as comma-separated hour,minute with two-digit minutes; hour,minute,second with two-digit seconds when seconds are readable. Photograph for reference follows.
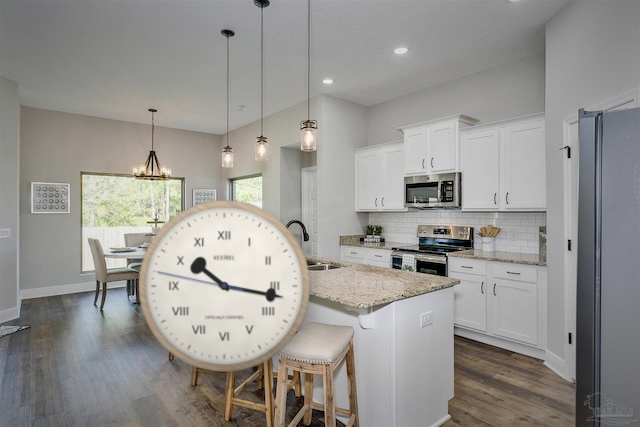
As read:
10,16,47
